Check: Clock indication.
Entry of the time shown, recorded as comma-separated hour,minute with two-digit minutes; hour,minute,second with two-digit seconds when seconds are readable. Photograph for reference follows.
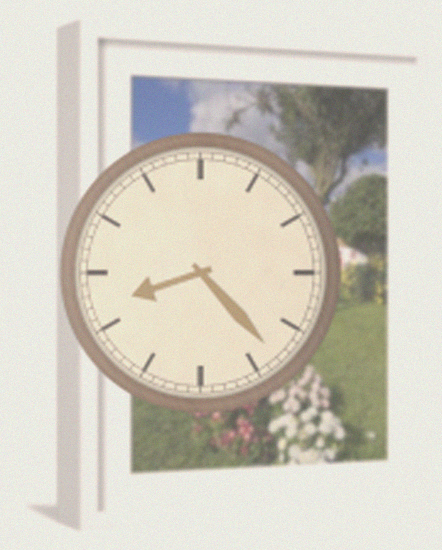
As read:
8,23
